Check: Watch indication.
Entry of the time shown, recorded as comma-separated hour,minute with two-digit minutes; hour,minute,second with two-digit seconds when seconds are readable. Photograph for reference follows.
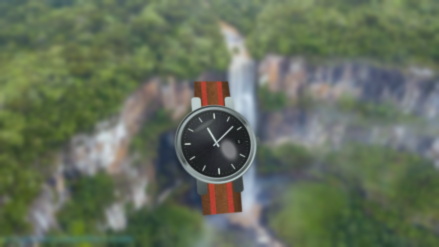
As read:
11,08
